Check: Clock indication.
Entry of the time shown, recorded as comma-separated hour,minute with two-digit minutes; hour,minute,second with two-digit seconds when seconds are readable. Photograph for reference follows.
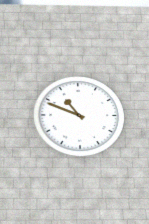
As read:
10,49
